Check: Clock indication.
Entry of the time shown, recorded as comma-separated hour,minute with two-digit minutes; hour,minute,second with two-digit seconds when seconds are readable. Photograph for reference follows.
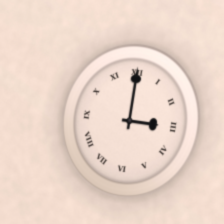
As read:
3,00
